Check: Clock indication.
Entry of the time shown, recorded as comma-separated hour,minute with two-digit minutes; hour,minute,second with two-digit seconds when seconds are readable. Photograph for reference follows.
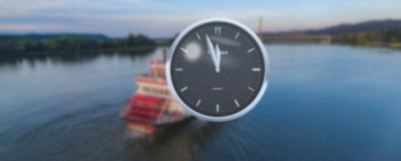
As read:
11,57
